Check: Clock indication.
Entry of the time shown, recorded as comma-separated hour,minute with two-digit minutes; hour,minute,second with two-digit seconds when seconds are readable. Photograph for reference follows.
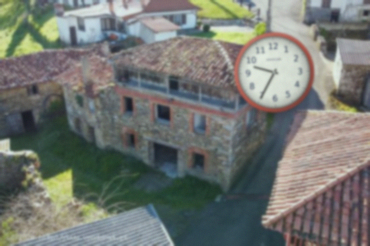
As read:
9,35
